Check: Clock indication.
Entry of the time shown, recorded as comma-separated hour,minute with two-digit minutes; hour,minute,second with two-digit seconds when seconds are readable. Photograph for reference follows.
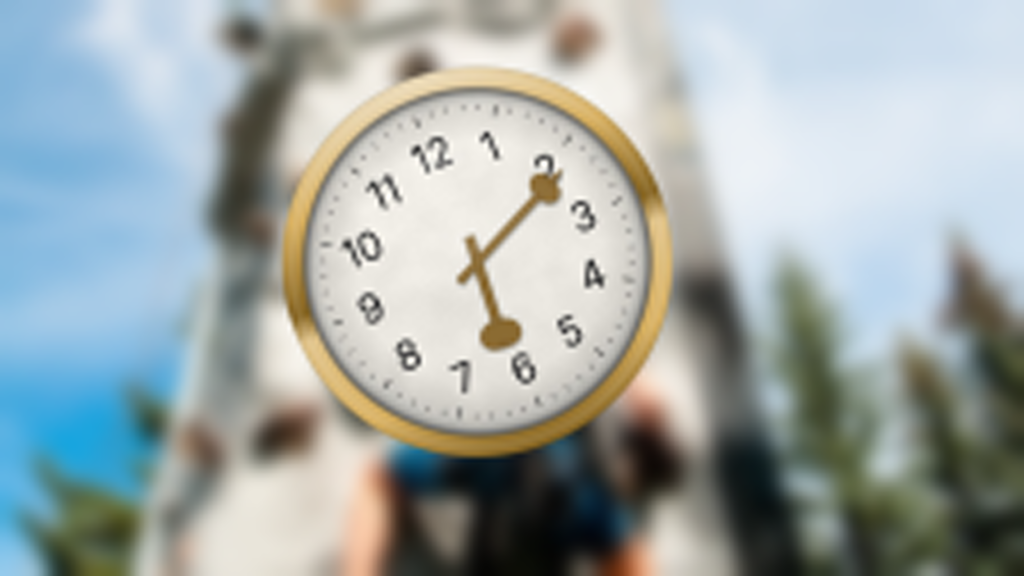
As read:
6,11
